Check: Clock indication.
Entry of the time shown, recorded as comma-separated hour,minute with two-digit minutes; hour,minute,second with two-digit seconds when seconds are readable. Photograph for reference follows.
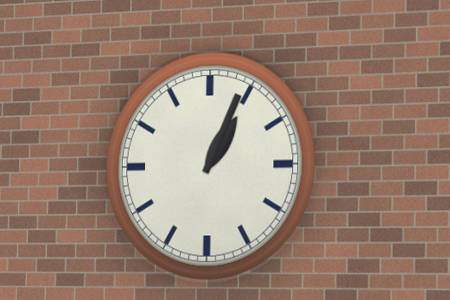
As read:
1,04
